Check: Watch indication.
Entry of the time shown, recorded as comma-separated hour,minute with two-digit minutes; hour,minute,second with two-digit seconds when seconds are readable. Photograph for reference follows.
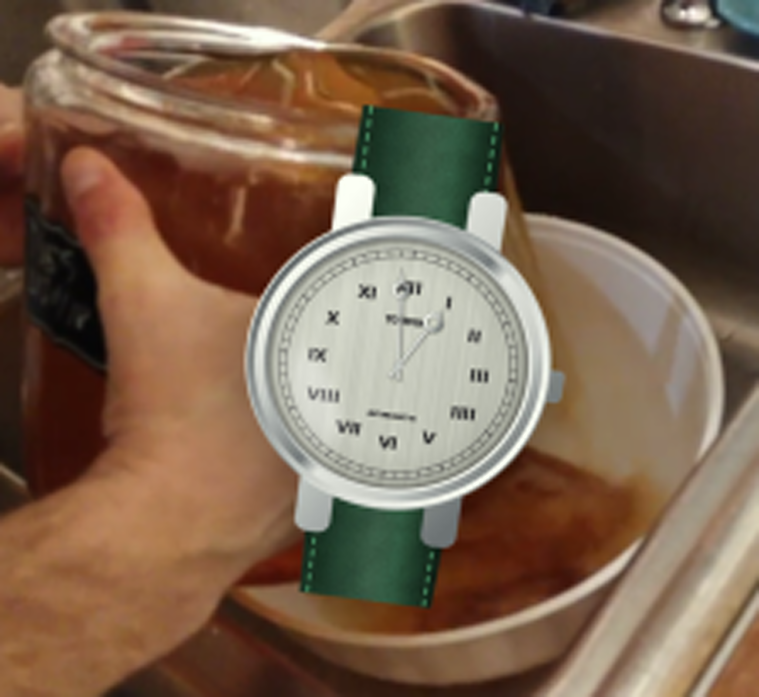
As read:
12,59
